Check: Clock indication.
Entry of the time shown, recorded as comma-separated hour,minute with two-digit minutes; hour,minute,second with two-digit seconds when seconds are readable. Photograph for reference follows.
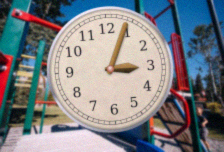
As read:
3,04
